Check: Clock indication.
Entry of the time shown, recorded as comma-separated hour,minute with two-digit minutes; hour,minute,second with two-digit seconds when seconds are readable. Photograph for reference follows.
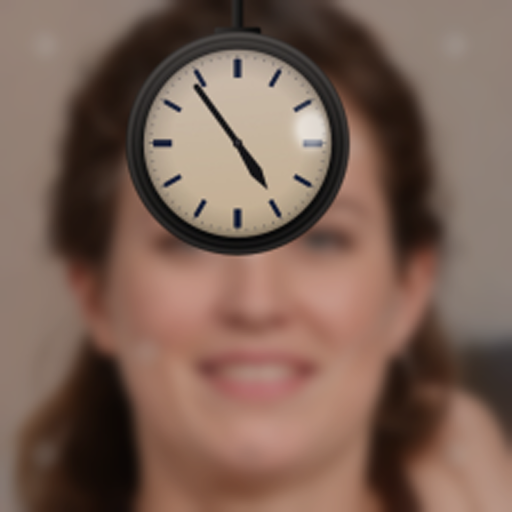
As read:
4,54
